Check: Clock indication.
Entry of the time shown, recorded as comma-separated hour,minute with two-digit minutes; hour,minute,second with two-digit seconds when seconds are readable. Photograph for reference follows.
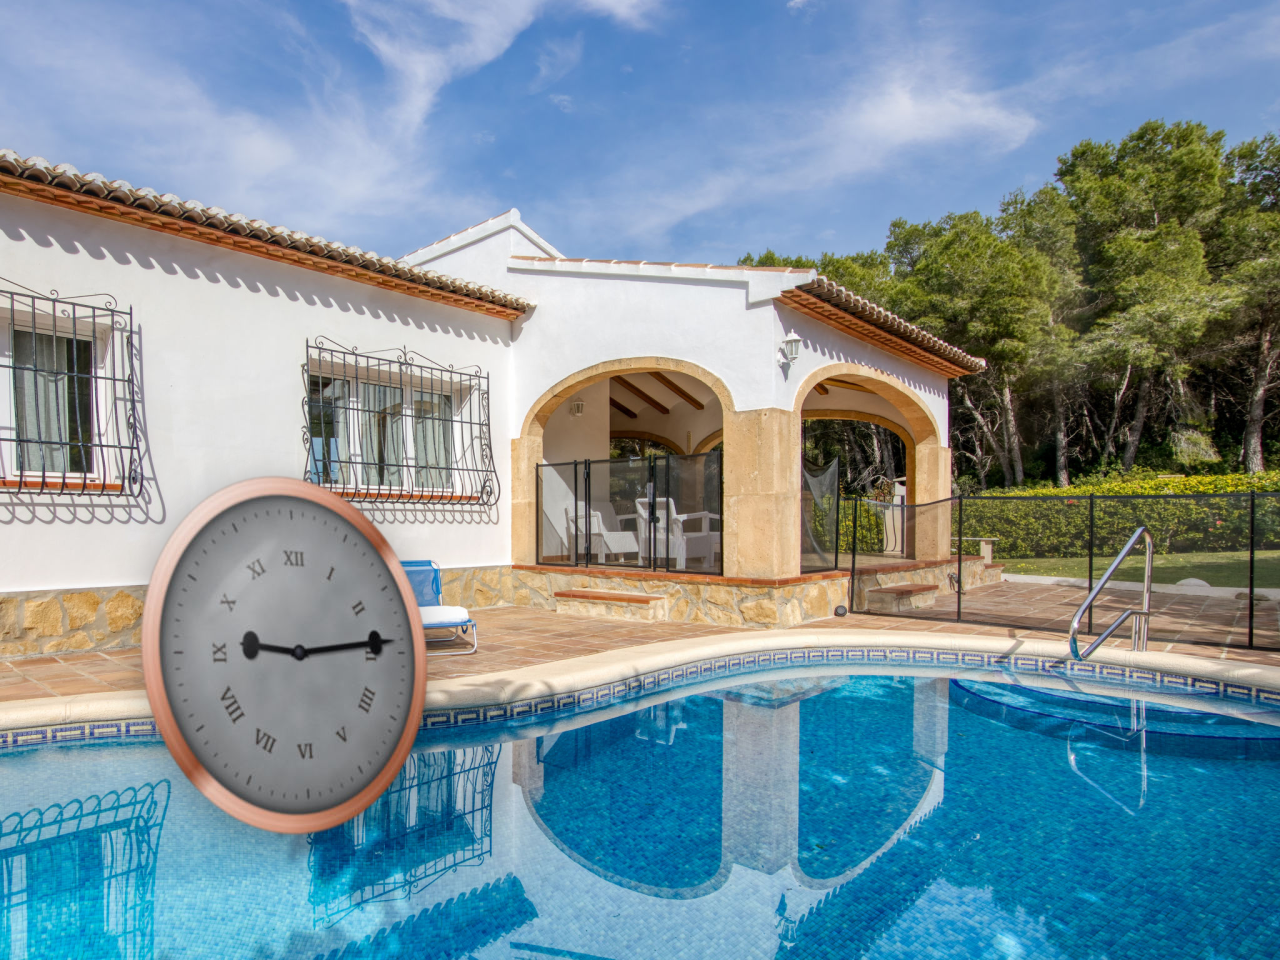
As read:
9,14
